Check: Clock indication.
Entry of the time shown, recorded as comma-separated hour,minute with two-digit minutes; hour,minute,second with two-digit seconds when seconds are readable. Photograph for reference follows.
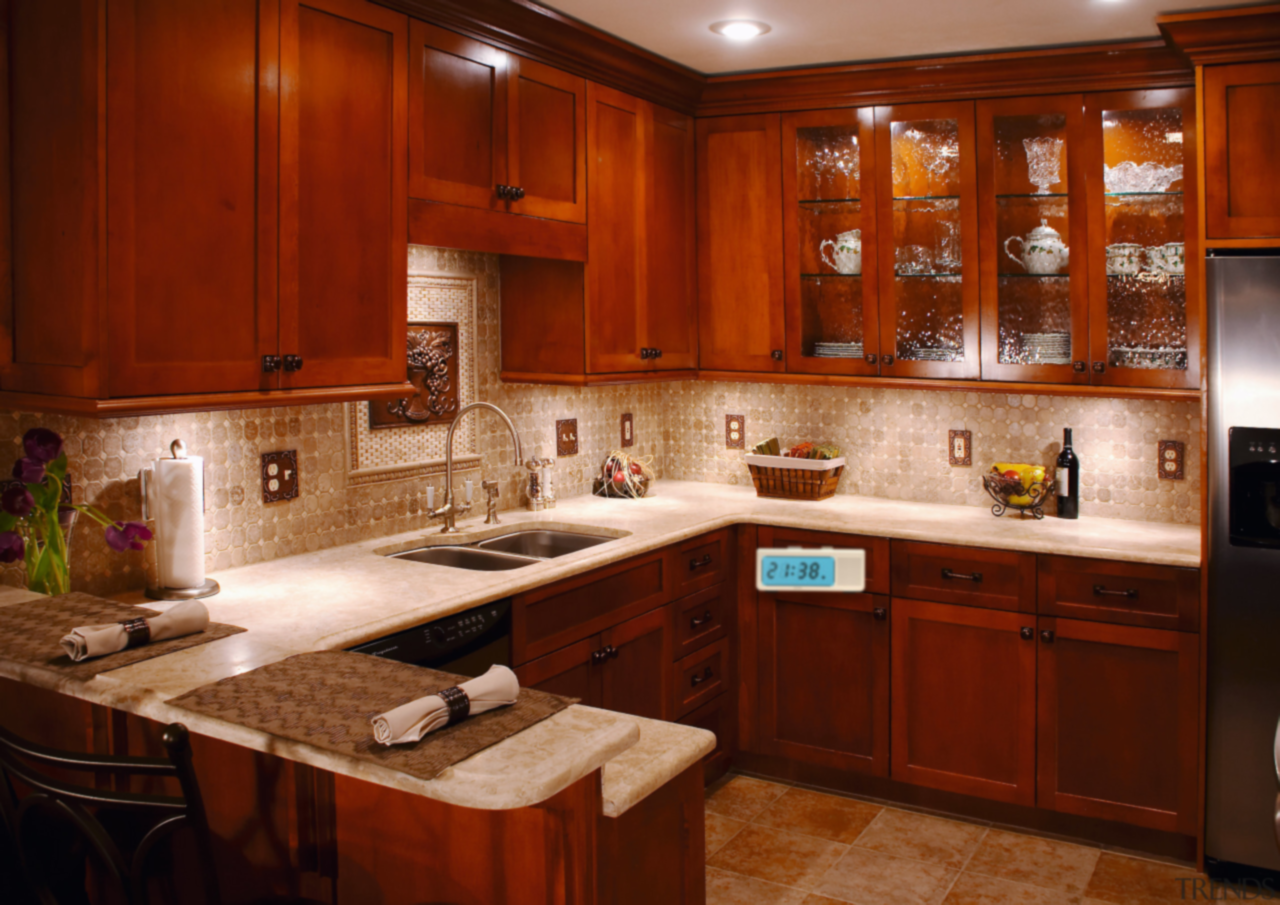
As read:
21,38
